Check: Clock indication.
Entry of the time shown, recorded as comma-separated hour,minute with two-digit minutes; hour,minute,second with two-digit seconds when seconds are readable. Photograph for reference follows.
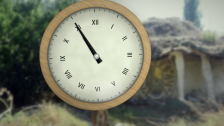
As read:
10,55
